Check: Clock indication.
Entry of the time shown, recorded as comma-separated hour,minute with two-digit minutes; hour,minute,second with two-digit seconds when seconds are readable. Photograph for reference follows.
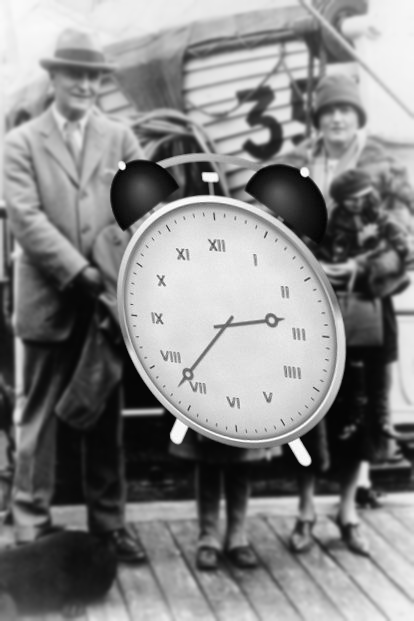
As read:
2,37
